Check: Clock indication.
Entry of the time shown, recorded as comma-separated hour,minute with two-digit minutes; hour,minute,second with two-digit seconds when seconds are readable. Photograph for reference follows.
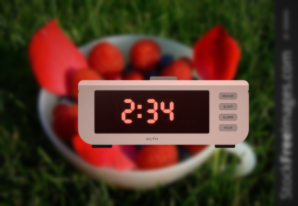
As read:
2,34
